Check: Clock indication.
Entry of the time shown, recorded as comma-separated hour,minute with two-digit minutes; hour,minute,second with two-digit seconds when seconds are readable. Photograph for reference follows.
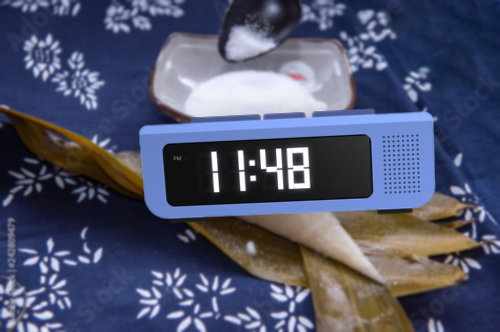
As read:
11,48
